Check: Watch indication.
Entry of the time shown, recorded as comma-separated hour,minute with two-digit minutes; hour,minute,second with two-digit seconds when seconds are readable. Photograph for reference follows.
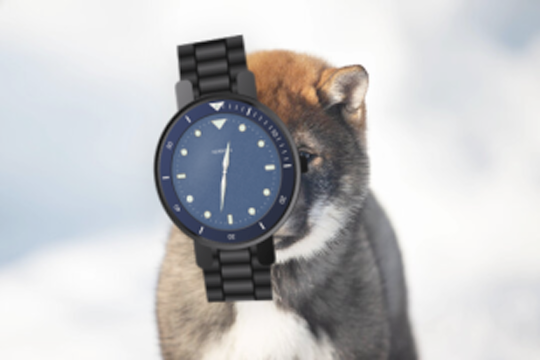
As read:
12,32
